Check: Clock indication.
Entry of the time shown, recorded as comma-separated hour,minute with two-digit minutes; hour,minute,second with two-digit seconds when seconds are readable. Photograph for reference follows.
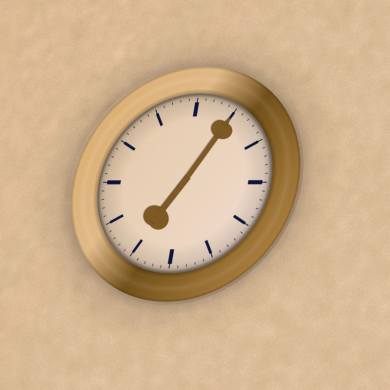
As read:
7,05
